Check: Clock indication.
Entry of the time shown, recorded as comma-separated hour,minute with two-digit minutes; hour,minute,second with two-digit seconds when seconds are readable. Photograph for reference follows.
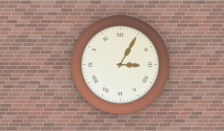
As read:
3,05
